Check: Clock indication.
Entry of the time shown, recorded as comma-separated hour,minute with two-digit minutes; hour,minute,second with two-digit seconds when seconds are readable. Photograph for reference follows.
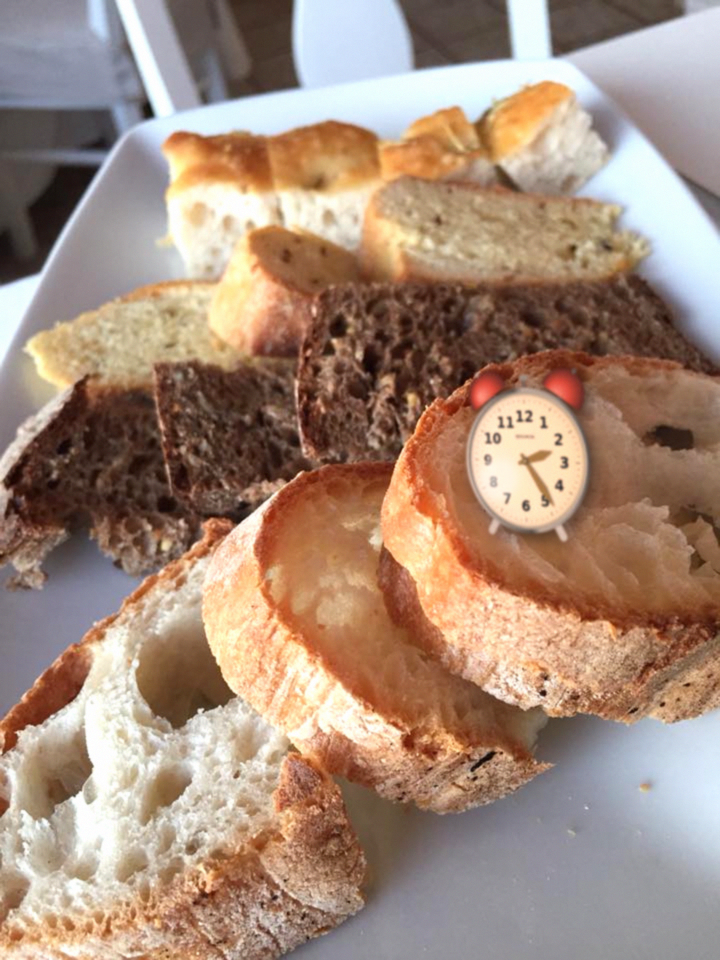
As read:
2,24
